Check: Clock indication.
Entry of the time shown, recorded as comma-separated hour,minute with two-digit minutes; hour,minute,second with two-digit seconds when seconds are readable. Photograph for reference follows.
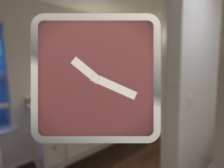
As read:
10,19
